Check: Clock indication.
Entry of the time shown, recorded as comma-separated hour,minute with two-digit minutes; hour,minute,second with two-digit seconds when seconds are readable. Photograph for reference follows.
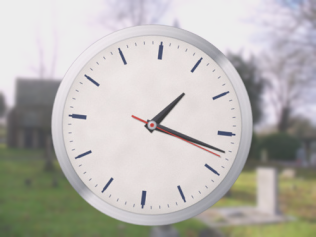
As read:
1,17,18
